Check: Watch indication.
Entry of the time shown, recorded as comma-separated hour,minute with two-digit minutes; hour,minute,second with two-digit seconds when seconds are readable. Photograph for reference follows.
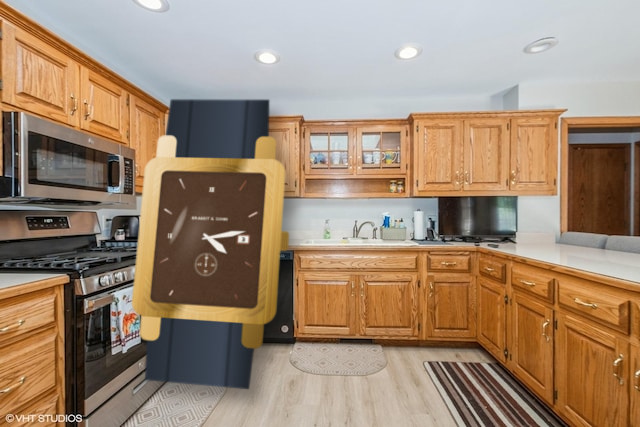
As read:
4,13
